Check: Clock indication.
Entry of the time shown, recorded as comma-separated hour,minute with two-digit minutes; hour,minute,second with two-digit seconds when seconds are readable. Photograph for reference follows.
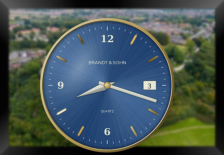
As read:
8,18
